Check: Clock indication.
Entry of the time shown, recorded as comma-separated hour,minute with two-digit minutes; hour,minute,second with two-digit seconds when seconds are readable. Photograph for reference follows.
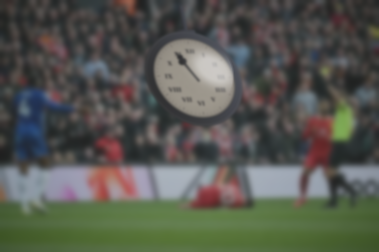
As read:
10,55
